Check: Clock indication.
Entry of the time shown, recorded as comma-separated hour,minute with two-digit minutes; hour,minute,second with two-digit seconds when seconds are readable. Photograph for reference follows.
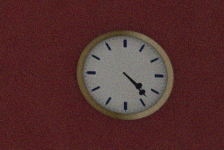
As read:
4,23
